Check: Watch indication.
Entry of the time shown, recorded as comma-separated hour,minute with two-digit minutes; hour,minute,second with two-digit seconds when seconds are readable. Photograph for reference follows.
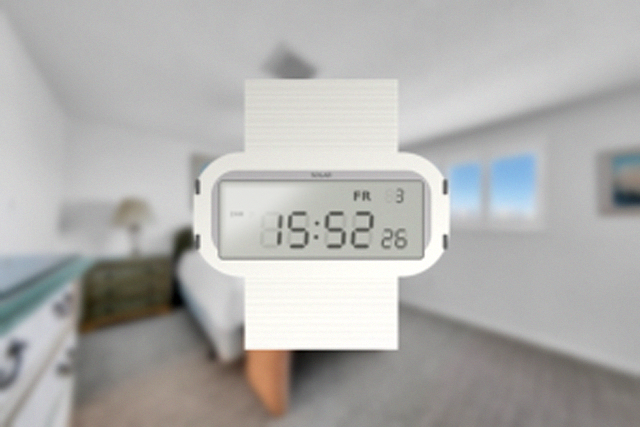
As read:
15,52,26
